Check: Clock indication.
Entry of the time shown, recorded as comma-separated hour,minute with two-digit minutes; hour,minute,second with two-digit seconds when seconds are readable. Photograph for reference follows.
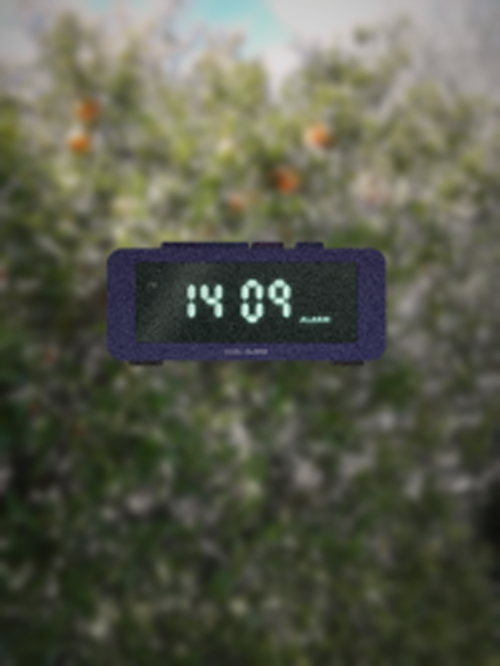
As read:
14,09
